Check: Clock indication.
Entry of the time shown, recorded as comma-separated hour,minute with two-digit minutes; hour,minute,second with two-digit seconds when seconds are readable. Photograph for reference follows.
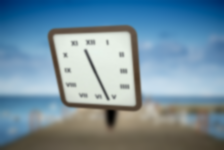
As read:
11,27
